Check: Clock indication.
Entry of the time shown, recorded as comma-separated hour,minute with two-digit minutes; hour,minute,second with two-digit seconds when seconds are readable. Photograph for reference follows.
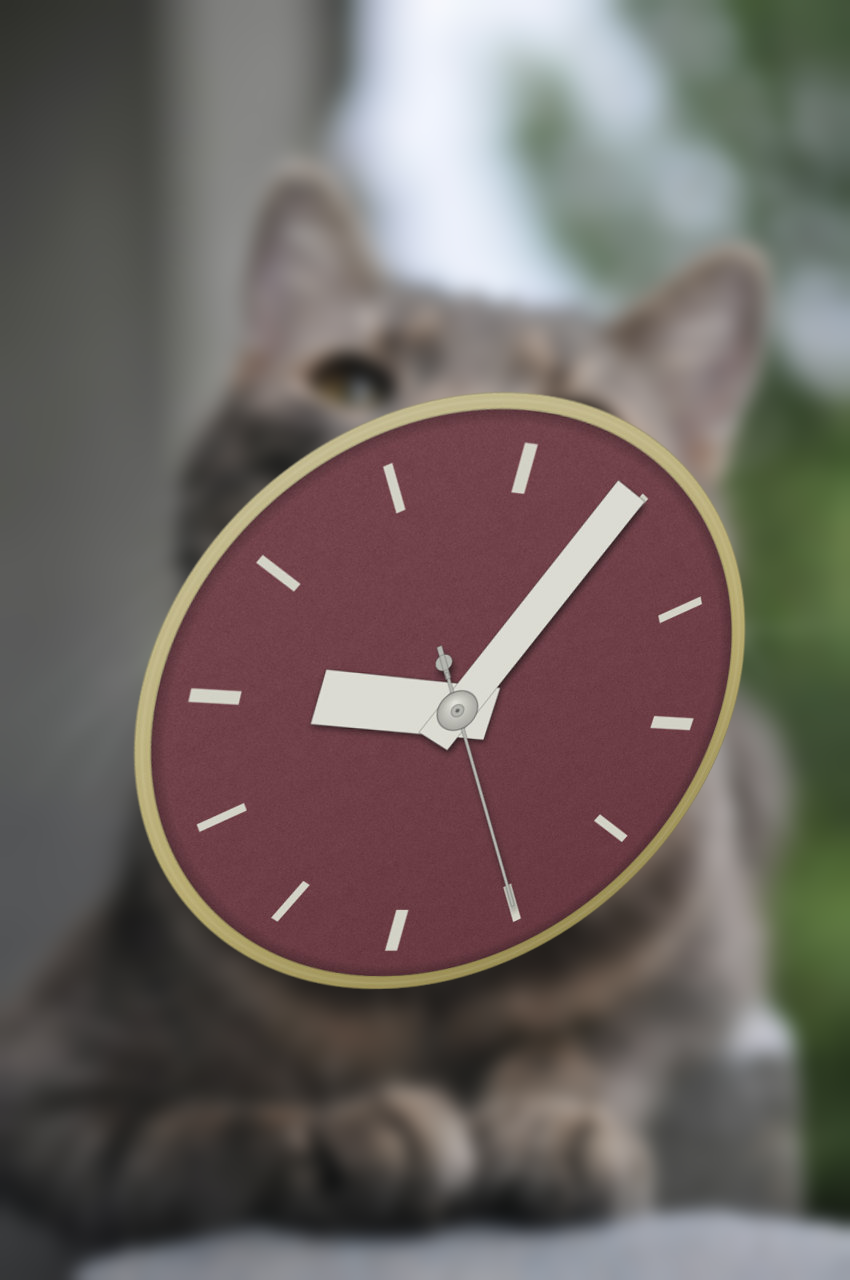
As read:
9,04,25
